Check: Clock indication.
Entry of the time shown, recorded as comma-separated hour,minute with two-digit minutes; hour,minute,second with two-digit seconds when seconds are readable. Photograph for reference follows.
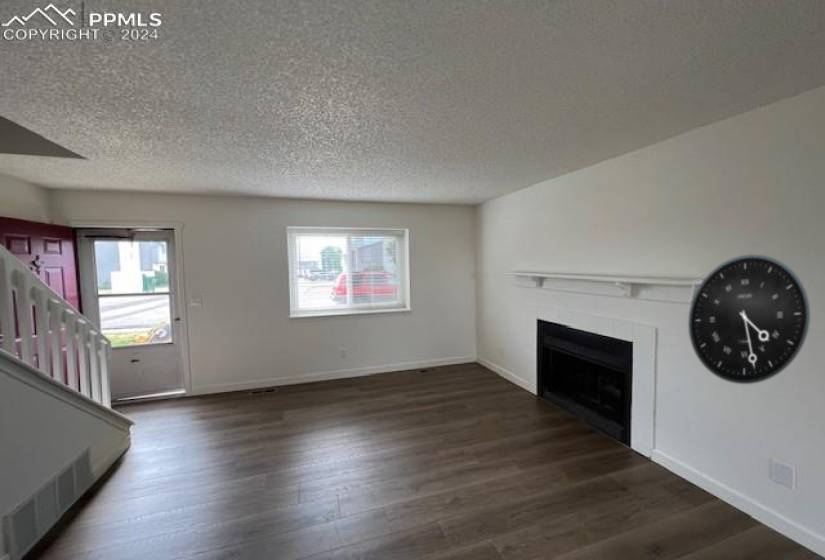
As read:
4,28
